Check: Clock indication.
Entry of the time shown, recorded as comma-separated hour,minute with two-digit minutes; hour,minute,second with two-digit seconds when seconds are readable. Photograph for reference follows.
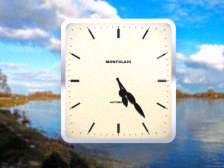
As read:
5,24
